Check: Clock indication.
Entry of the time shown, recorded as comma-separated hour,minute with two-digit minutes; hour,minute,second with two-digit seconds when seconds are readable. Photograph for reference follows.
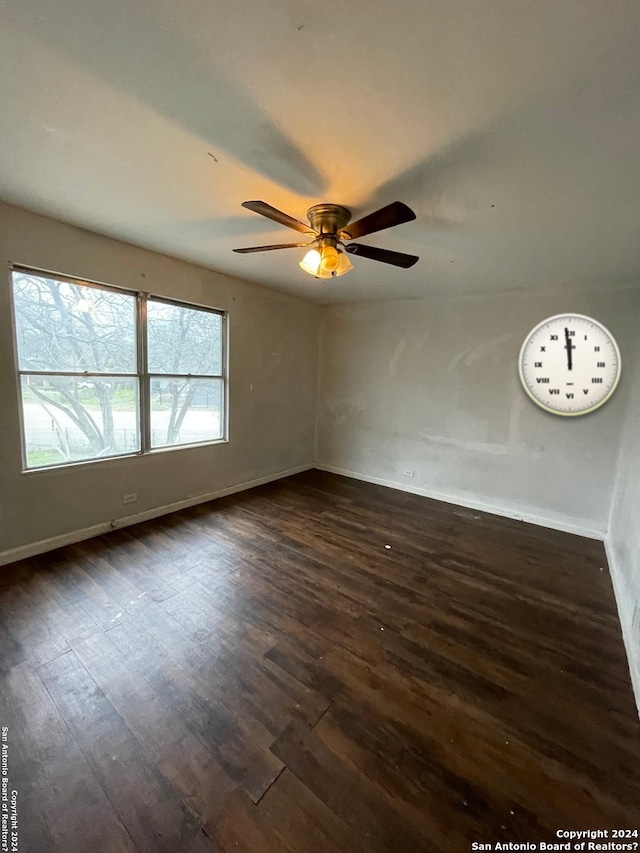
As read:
11,59
